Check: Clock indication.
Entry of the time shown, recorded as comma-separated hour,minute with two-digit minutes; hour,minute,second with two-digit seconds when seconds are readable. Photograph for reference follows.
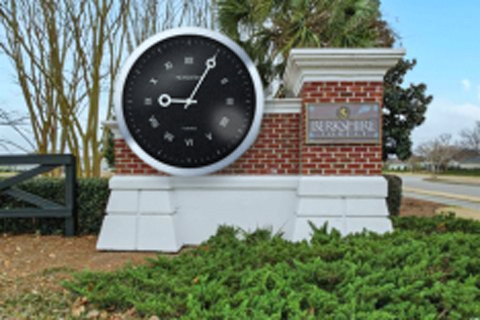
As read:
9,05
